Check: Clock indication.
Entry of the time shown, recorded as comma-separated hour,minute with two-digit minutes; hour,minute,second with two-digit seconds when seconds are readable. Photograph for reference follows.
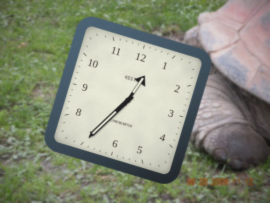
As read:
12,35
